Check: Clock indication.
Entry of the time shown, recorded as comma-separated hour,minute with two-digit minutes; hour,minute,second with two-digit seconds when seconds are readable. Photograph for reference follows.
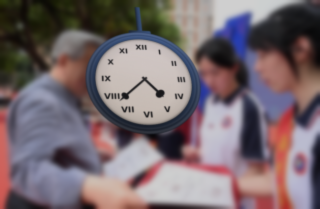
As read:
4,38
